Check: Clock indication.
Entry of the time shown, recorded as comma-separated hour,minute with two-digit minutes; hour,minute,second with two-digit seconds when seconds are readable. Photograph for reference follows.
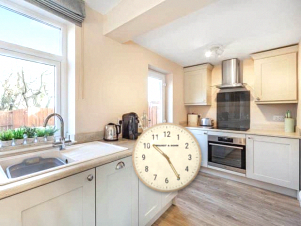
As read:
10,25
